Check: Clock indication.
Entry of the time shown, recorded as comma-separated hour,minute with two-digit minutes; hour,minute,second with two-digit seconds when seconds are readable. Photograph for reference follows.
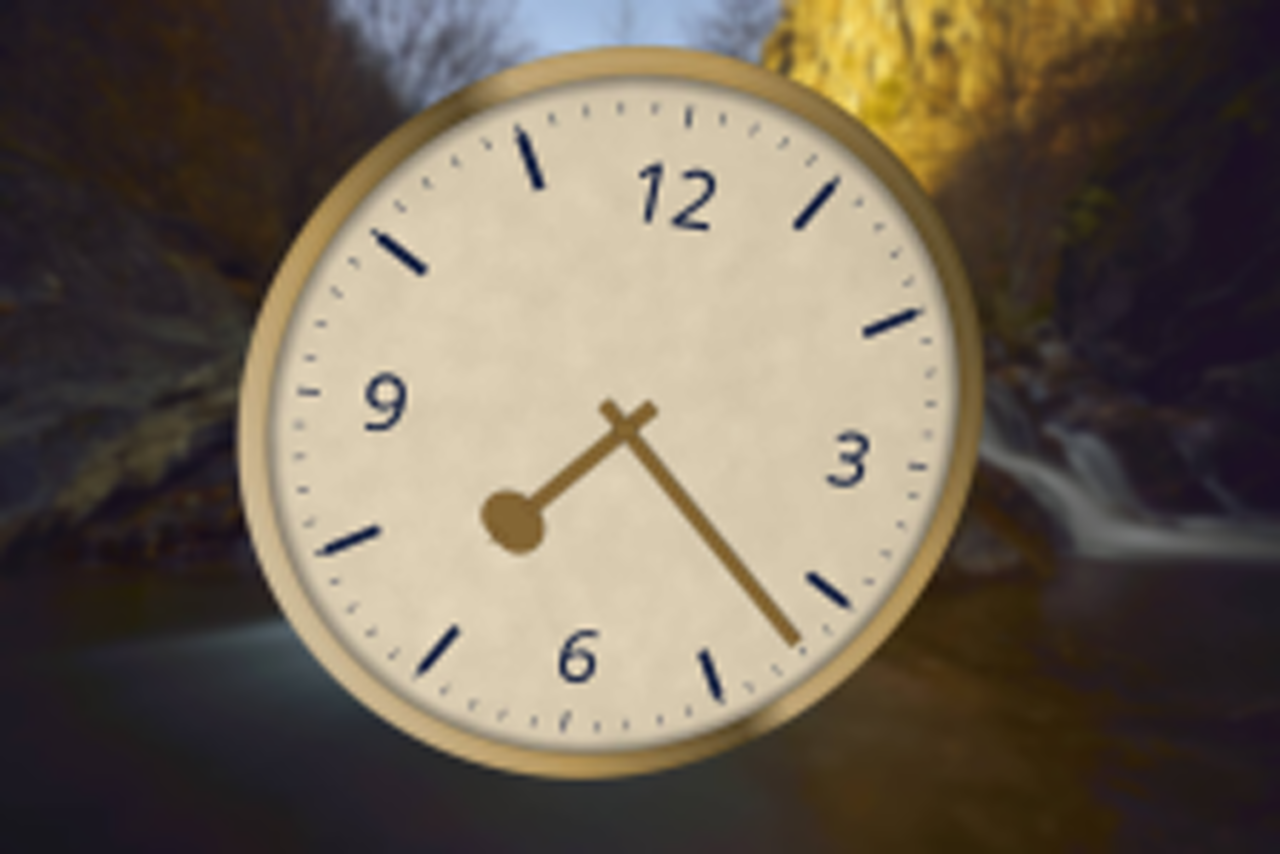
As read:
7,22
